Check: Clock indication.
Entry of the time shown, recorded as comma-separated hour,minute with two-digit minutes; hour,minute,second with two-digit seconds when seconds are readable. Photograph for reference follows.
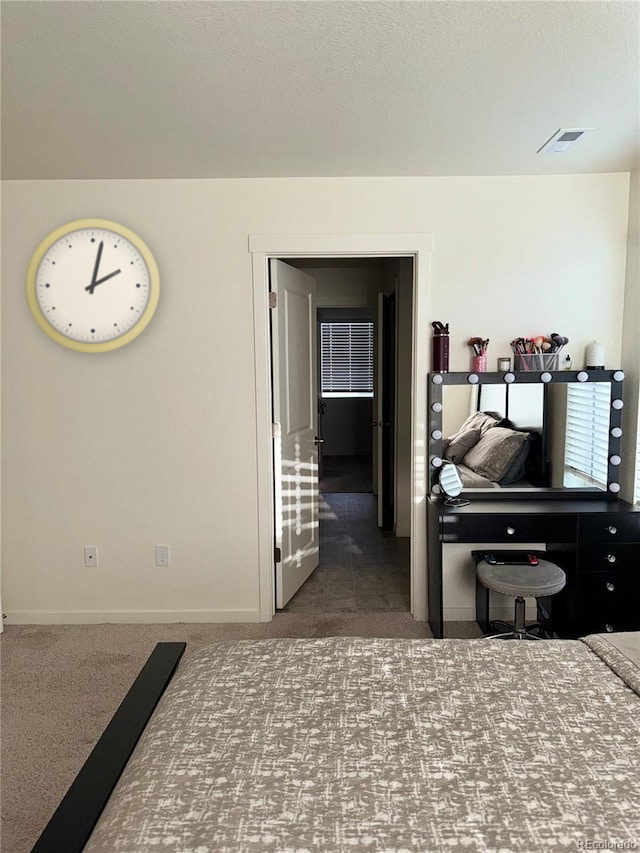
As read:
2,02
